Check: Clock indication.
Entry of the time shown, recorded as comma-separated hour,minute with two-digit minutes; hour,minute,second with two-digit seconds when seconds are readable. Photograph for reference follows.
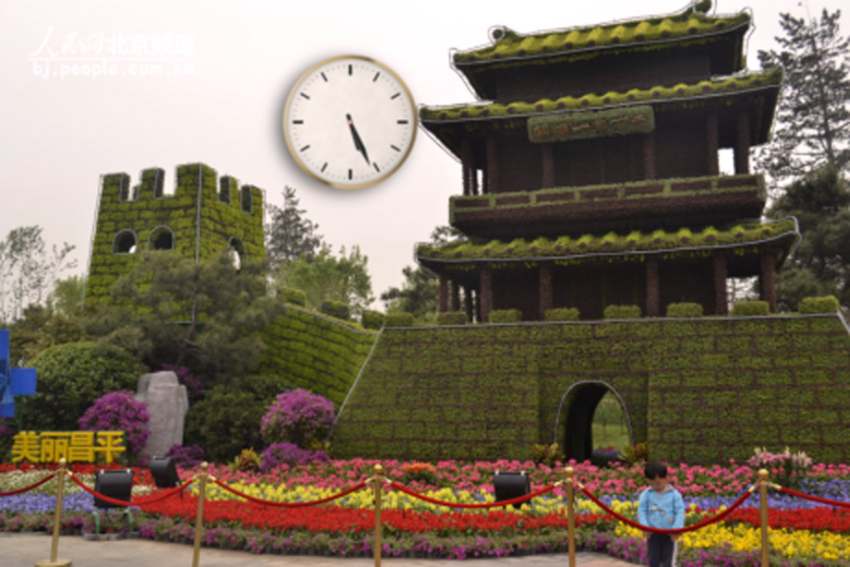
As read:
5,26
